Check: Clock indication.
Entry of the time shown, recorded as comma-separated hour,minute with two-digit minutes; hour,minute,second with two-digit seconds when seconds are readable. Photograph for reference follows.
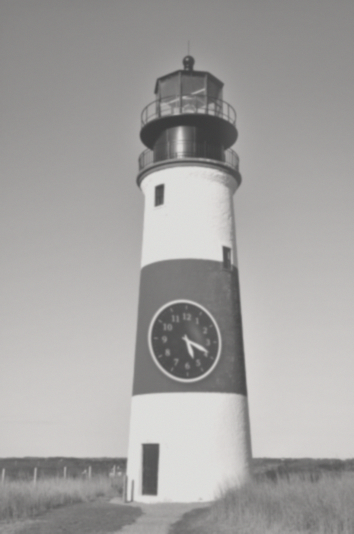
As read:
5,19
